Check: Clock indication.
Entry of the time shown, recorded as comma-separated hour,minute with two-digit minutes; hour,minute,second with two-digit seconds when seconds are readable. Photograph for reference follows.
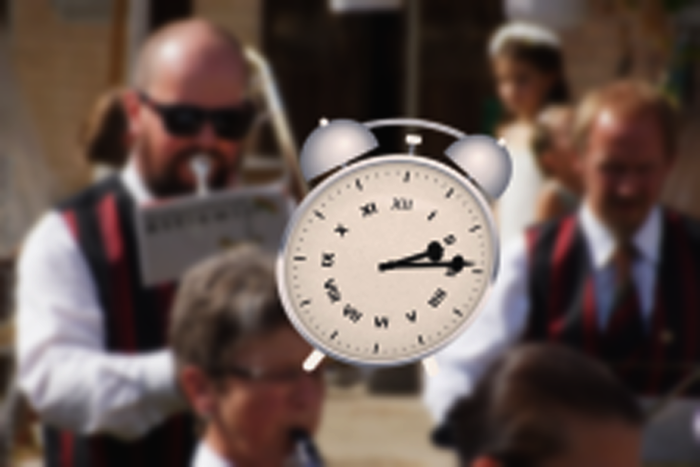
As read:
2,14
